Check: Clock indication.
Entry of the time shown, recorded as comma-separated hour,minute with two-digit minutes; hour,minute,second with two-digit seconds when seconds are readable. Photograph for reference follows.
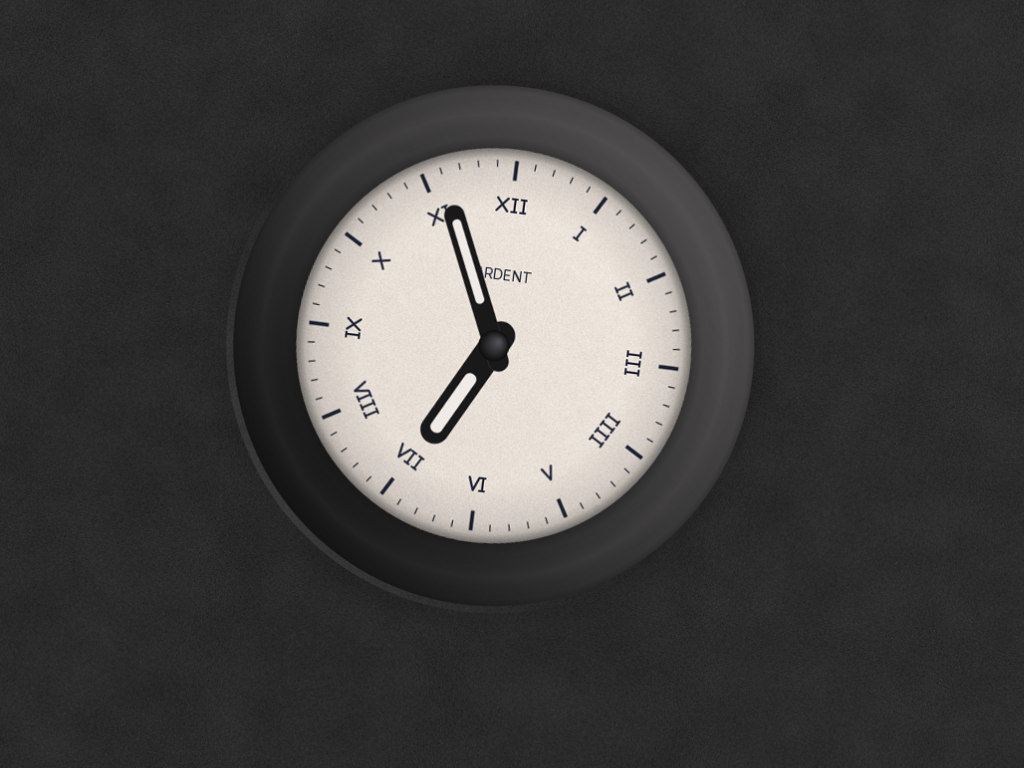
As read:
6,56
